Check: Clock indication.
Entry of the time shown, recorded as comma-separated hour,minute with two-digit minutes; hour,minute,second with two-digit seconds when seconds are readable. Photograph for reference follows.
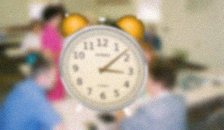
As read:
3,08
